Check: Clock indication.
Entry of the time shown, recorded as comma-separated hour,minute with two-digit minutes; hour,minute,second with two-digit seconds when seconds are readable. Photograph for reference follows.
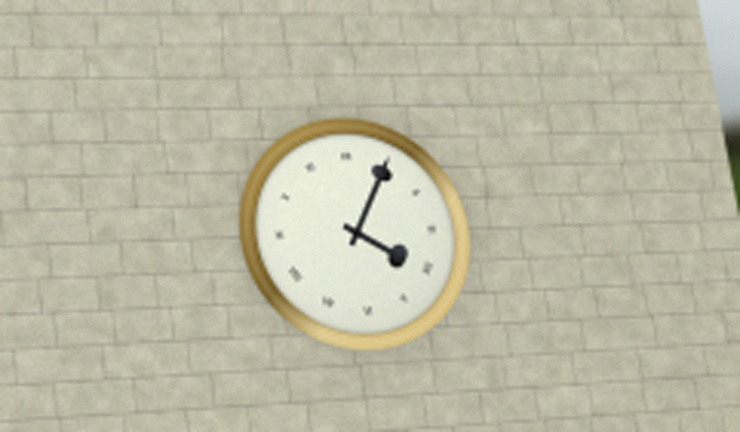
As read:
4,05
